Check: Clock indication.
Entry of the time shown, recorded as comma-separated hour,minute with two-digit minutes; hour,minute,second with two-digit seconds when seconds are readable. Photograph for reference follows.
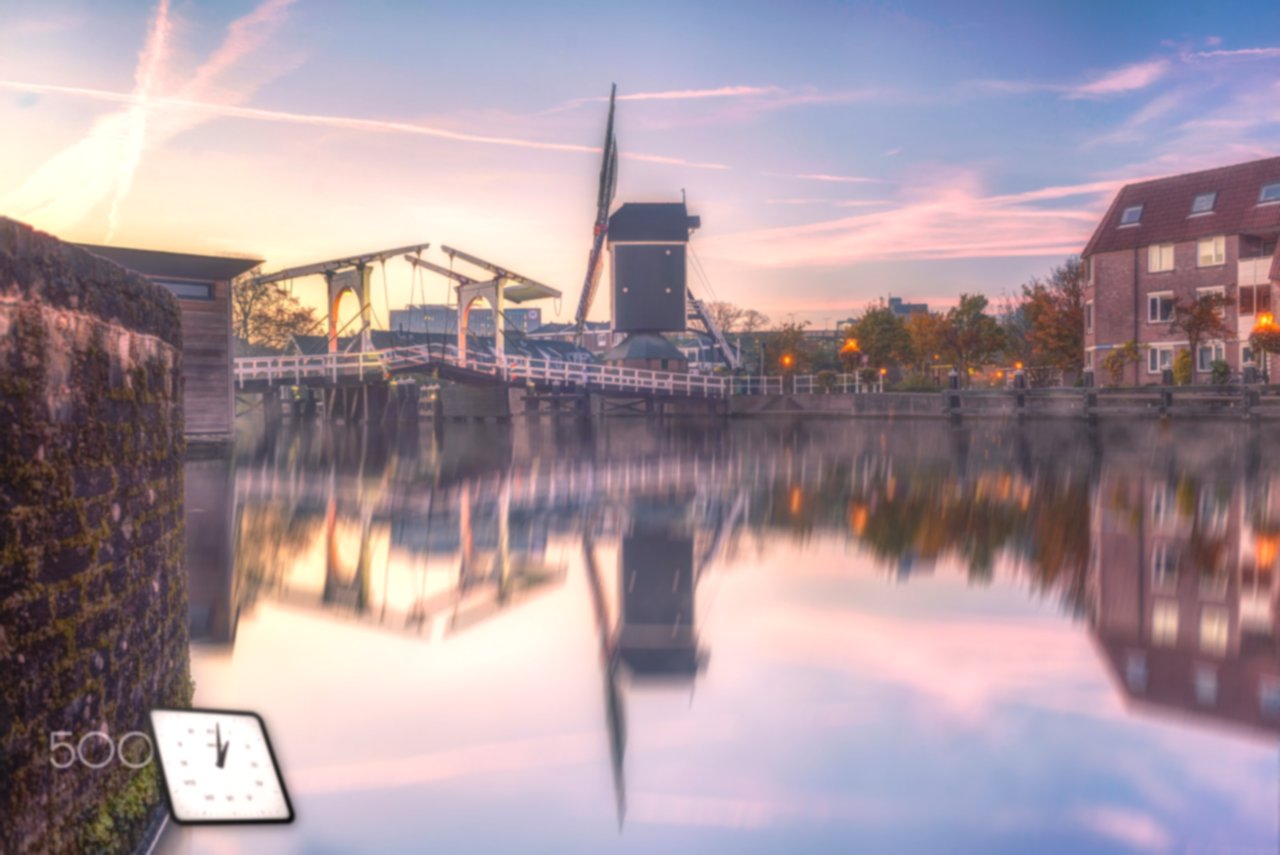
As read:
1,02
